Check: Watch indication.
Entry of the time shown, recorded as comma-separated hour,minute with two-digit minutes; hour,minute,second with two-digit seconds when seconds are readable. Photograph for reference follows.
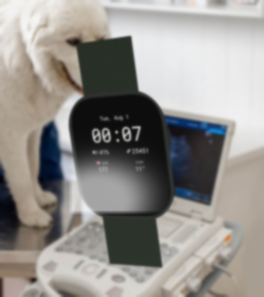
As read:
0,07
